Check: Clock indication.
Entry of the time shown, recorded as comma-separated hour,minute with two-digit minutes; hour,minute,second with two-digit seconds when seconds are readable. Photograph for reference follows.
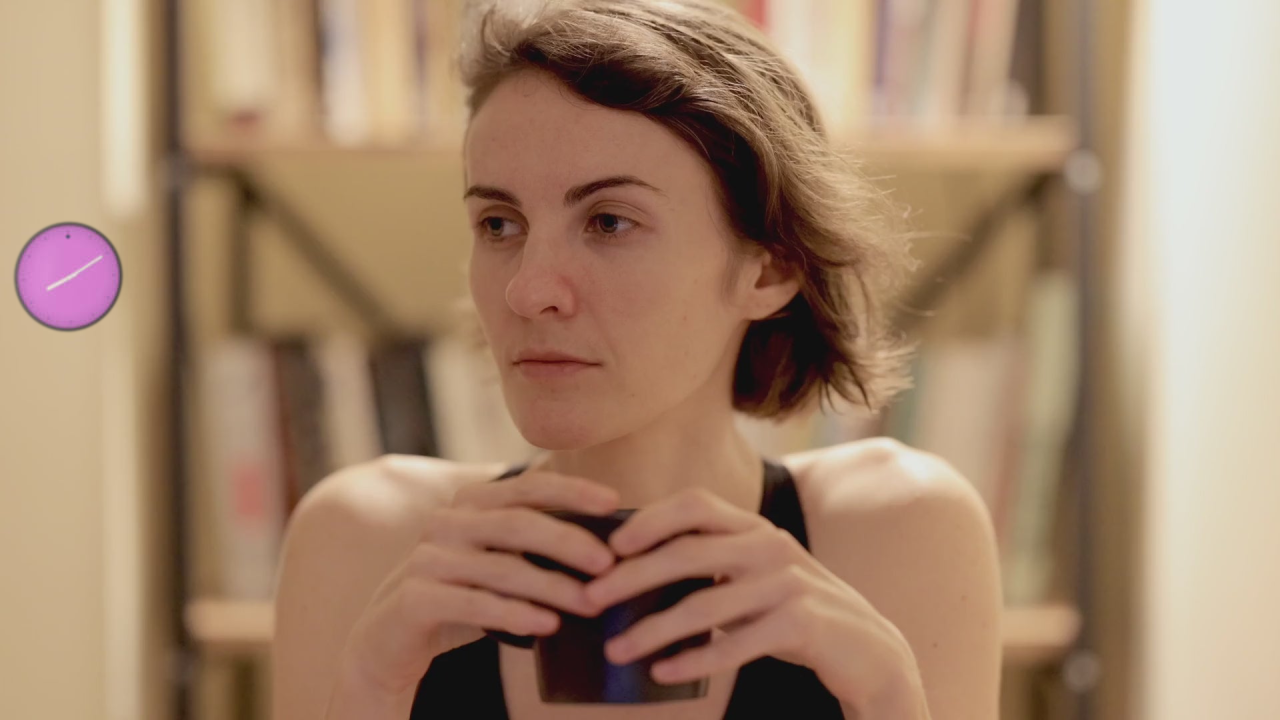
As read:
8,10
